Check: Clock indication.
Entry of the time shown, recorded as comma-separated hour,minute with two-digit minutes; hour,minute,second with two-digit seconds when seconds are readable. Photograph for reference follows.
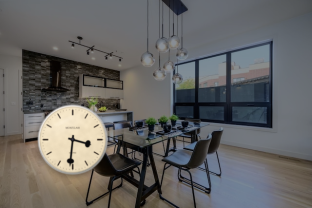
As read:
3,31
